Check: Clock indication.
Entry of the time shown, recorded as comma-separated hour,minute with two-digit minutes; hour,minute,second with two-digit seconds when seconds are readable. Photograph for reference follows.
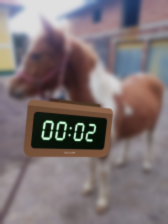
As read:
0,02
